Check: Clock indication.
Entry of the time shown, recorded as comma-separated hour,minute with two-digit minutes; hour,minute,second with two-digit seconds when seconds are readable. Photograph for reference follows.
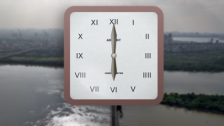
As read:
6,00
